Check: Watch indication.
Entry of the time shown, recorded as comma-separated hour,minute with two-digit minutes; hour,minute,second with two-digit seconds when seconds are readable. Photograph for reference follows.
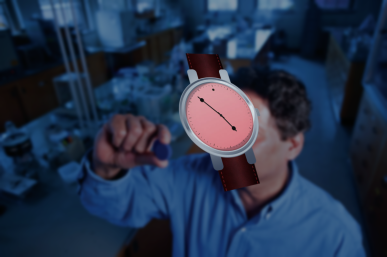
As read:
4,53
